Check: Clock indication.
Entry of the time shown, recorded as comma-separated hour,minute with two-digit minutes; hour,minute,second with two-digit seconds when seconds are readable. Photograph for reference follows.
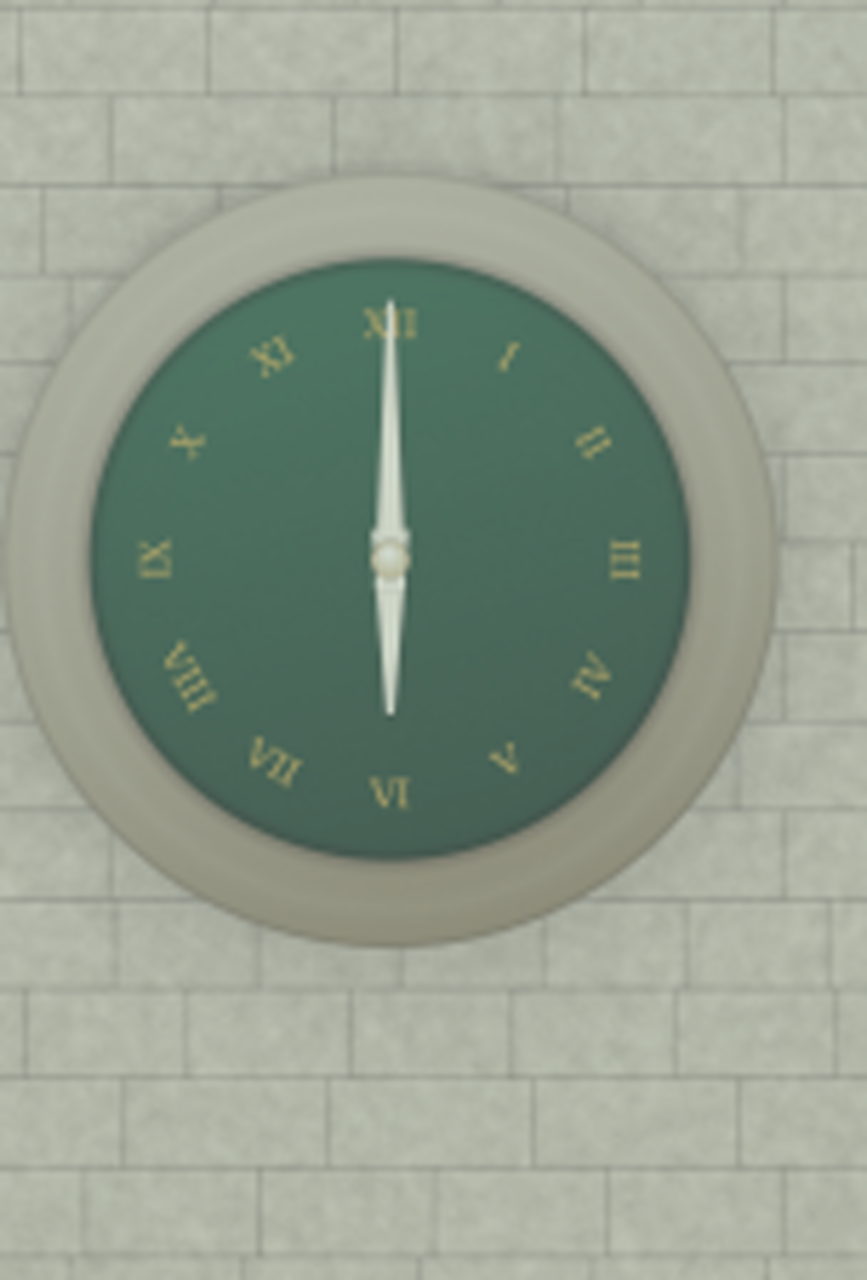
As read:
6,00
